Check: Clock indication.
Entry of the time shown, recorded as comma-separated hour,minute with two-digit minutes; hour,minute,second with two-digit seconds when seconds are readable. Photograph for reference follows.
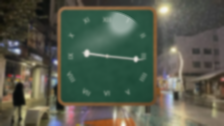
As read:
9,16
